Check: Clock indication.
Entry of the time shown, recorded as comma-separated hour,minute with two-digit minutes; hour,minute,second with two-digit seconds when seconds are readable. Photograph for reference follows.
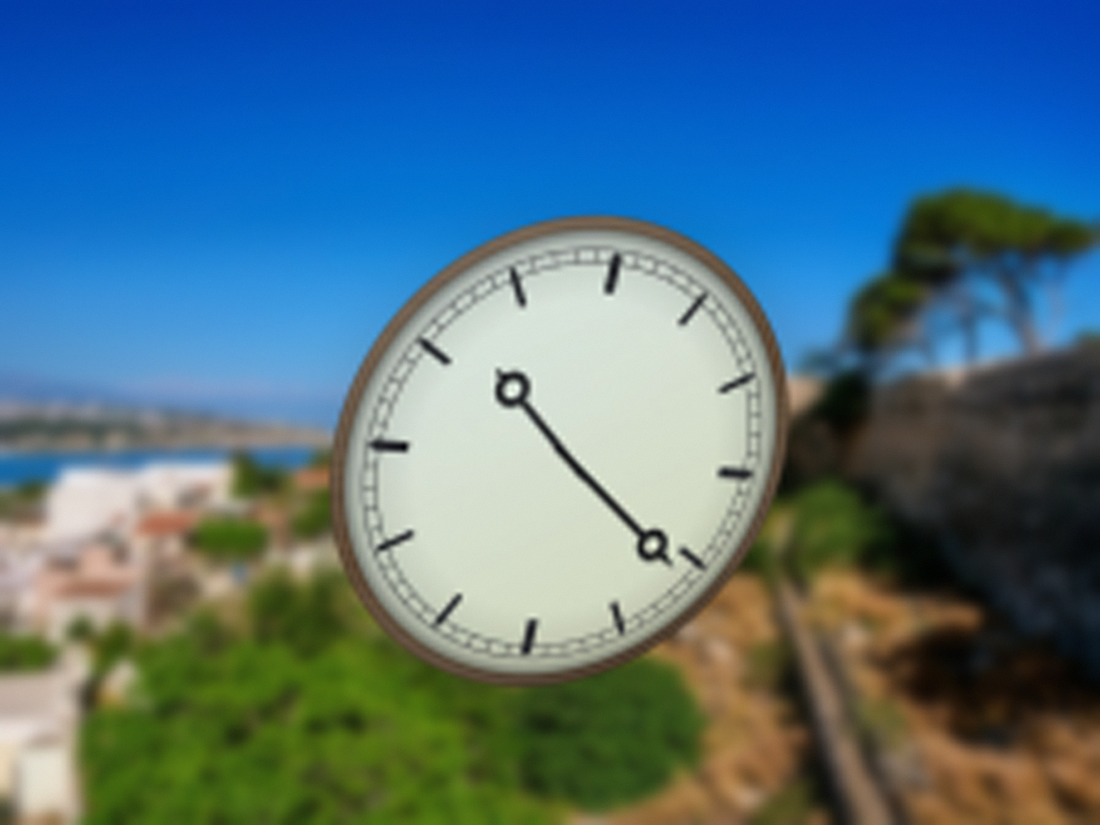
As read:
10,21
